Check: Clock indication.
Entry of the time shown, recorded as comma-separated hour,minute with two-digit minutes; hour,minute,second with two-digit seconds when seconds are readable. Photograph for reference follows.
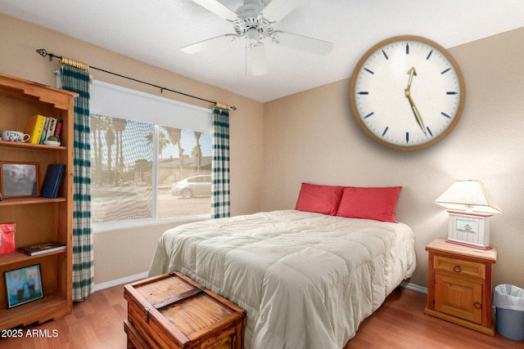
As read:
12,26
